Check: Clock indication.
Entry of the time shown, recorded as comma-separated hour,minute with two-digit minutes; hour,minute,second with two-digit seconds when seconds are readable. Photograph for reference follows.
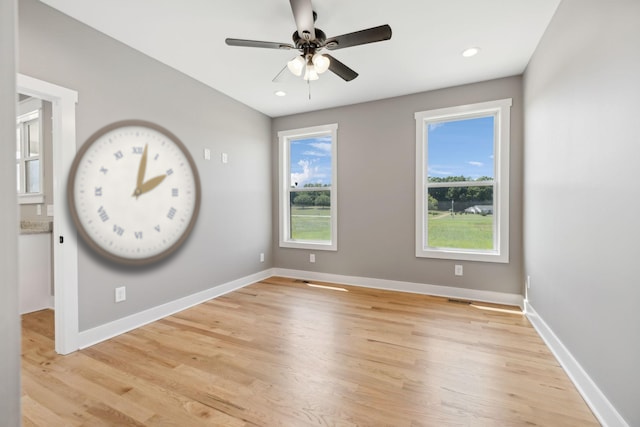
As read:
2,02
